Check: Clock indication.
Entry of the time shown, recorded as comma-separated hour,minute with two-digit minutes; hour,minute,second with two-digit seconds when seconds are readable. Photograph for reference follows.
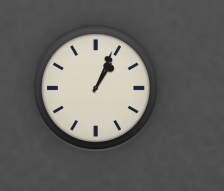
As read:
1,04
